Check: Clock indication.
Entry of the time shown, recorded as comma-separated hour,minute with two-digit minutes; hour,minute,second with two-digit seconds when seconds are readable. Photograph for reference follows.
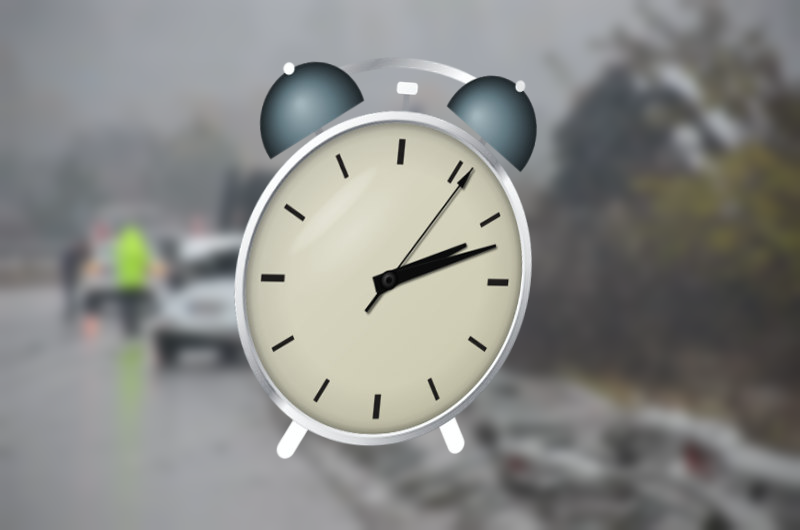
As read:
2,12,06
